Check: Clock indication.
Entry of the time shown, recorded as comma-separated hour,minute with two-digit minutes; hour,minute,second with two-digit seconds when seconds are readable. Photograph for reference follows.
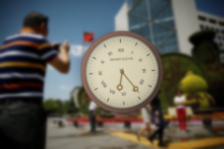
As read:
6,24
